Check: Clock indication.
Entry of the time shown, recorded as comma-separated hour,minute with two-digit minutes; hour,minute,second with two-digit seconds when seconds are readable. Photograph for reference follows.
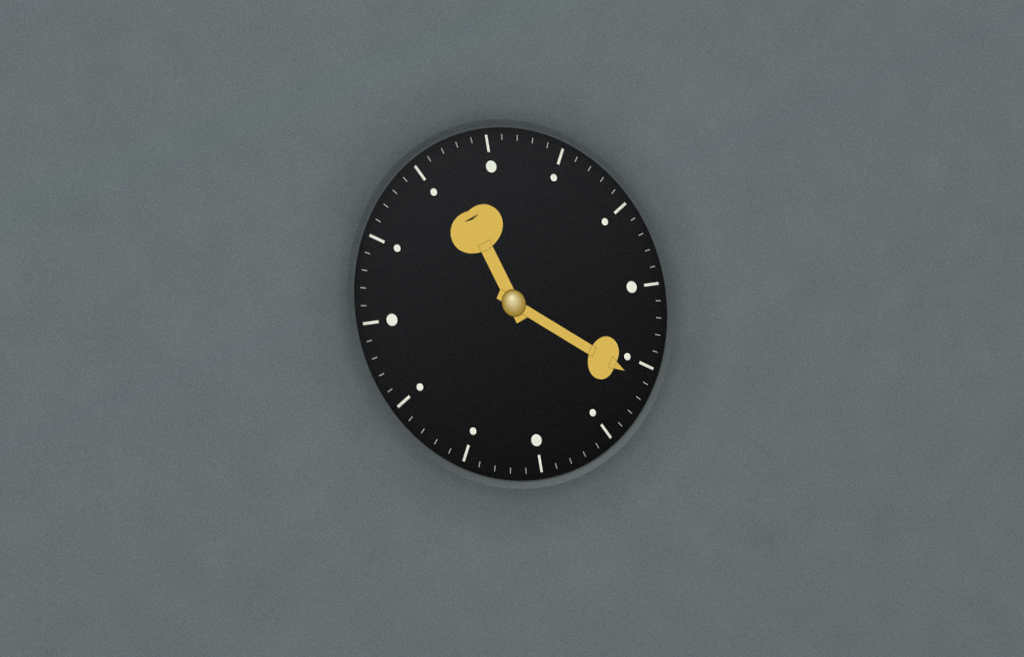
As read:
11,21
